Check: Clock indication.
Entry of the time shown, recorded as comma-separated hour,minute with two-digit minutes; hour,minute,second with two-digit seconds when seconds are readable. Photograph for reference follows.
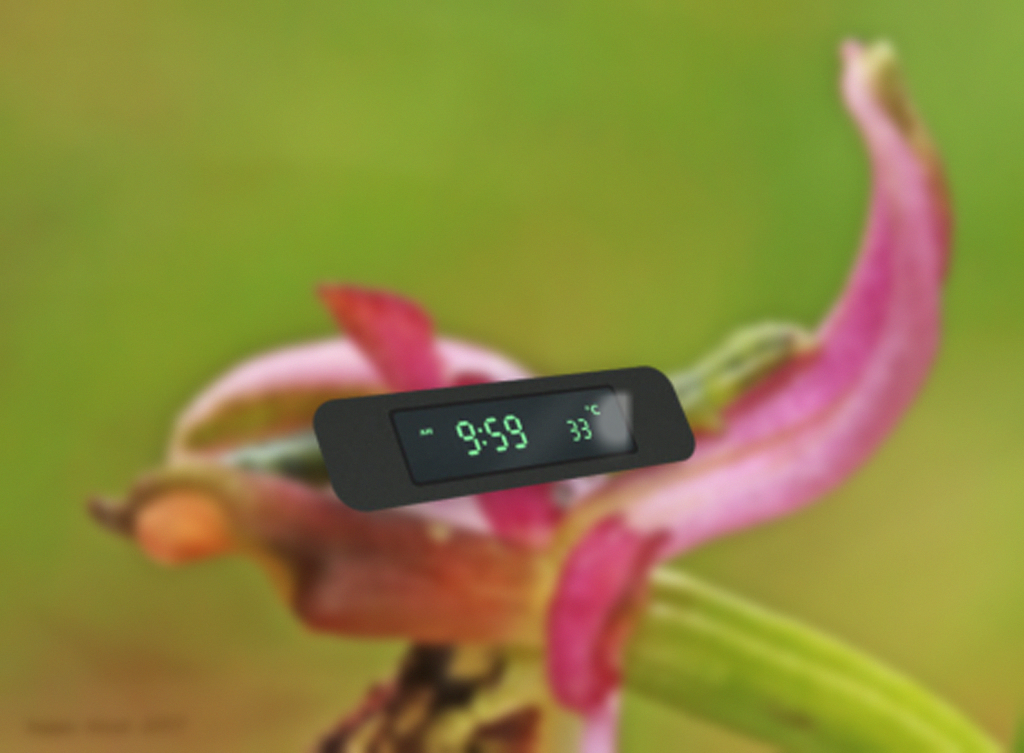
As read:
9,59
